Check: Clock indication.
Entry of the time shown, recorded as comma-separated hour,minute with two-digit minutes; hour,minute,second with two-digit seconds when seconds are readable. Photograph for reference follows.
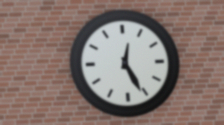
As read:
12,26
